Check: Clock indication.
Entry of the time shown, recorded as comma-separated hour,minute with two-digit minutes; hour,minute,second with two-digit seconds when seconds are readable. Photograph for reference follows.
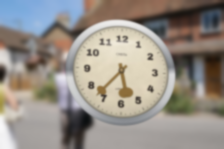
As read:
5,37
